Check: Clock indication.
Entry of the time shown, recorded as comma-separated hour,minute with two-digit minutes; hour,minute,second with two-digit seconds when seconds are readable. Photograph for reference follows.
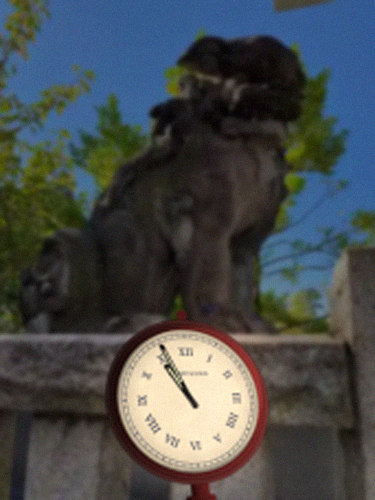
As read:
10,56
